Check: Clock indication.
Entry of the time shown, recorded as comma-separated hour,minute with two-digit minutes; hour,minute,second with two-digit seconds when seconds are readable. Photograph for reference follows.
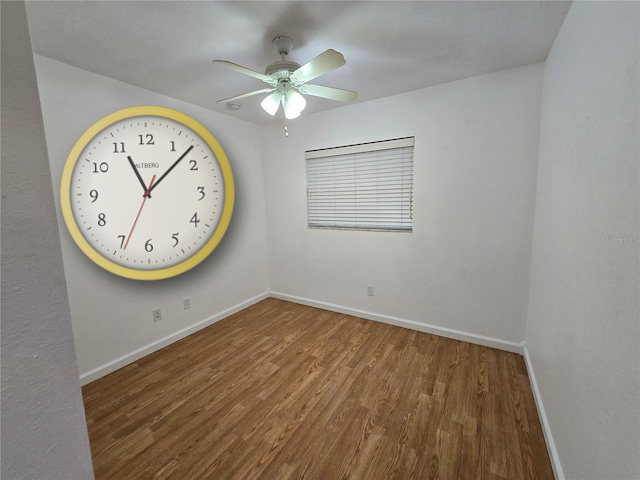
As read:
11,07,34
